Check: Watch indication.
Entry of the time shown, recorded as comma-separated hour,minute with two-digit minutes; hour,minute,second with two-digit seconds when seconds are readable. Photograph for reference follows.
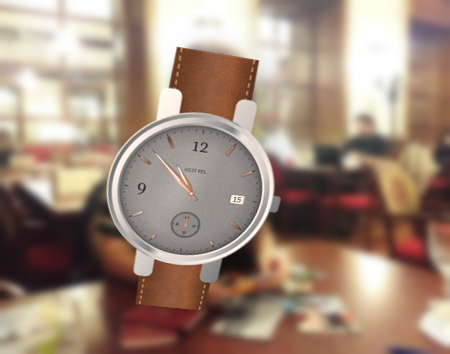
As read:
10,52
